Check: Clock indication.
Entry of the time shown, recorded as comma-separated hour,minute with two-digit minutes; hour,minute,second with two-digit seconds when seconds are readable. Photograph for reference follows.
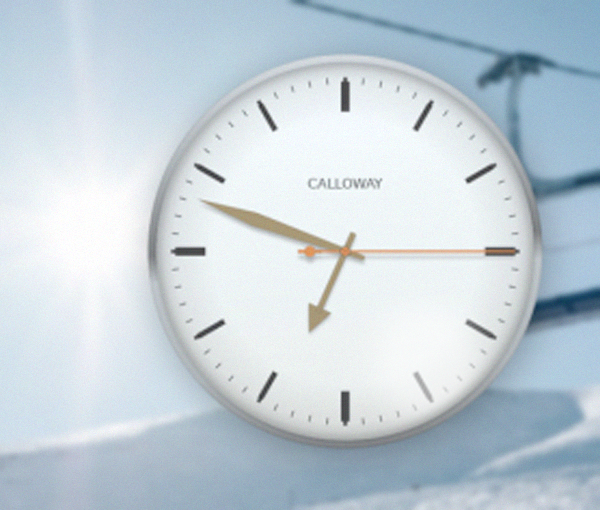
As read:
6,48,15
